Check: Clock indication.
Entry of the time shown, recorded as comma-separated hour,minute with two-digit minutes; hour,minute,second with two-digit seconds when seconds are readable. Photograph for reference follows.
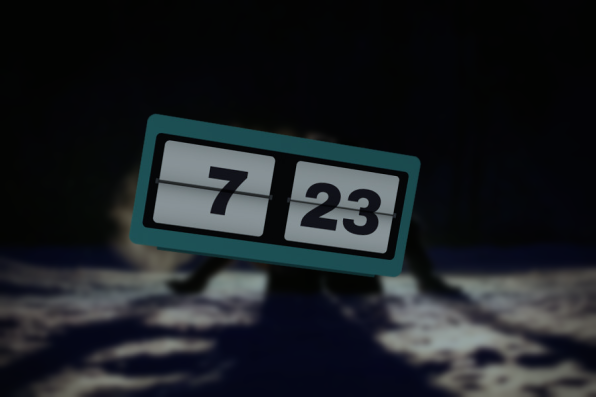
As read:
7,23
